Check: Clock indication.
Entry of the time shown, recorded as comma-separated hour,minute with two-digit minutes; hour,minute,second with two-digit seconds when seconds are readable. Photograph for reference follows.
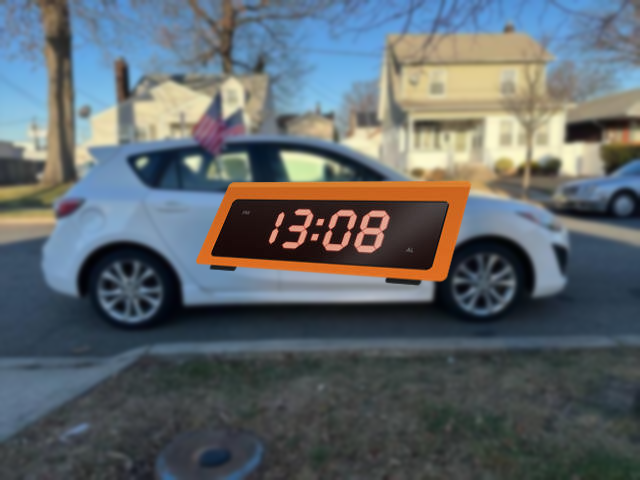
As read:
13,08
